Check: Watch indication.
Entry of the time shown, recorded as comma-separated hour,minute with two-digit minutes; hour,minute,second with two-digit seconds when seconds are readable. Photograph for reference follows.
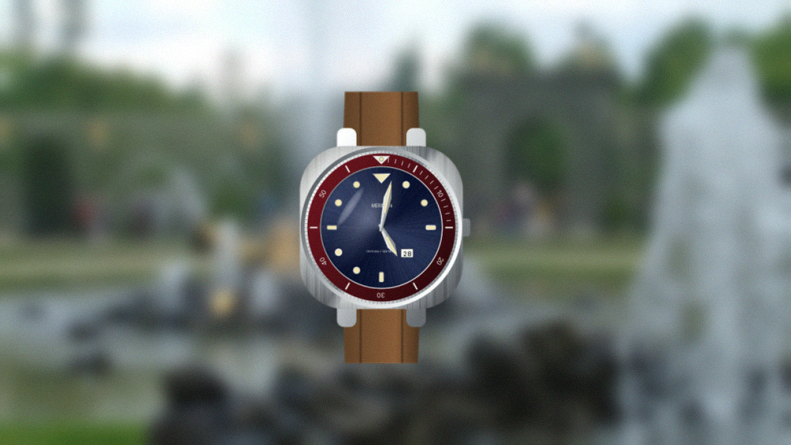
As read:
5,02
